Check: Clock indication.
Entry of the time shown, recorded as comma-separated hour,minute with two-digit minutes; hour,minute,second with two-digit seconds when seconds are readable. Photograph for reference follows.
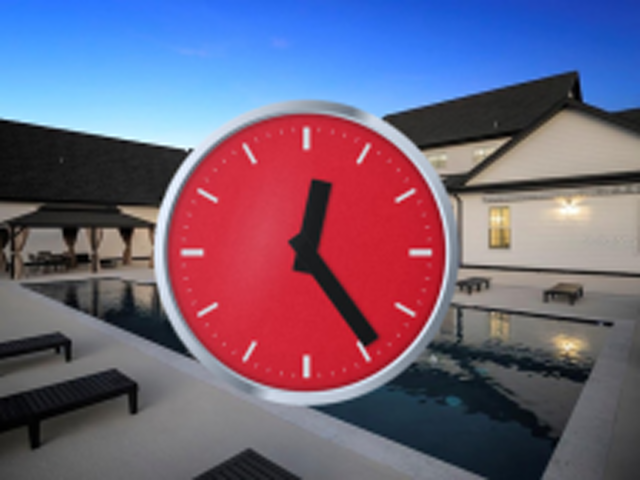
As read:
12,24
